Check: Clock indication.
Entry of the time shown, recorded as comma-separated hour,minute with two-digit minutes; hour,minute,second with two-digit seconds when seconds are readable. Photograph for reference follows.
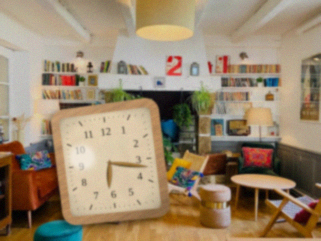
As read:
6,17
